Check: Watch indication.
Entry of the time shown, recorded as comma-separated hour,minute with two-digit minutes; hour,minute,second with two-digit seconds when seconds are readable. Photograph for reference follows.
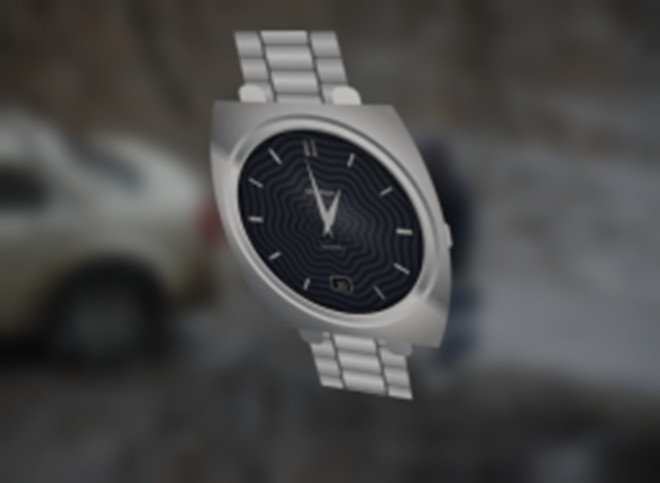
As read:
12,59
